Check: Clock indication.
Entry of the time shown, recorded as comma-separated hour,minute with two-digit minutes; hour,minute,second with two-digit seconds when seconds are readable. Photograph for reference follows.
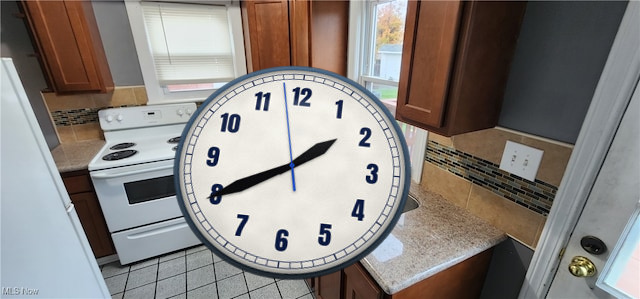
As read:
1,39,58
